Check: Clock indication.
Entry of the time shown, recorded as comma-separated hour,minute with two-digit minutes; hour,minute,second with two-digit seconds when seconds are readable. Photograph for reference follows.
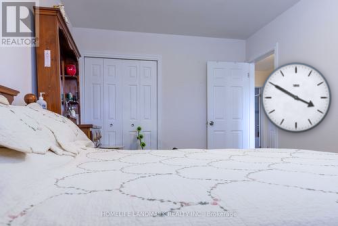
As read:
3,50
